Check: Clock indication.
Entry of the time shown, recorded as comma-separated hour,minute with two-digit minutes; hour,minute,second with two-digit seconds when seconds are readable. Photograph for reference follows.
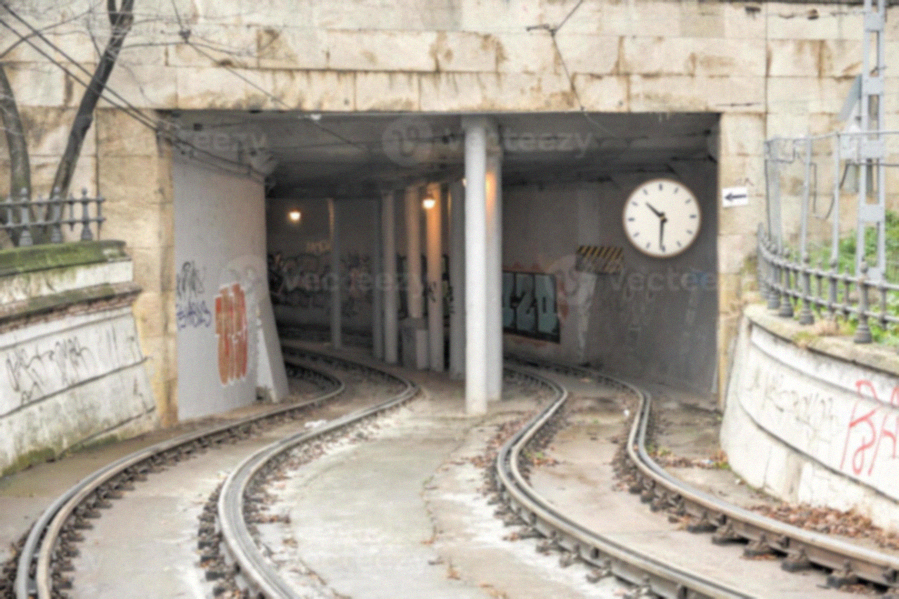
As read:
10,31
